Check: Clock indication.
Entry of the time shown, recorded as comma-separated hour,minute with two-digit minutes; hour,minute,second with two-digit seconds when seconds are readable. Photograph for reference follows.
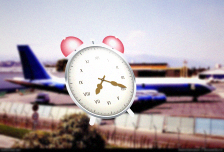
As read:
7,19
